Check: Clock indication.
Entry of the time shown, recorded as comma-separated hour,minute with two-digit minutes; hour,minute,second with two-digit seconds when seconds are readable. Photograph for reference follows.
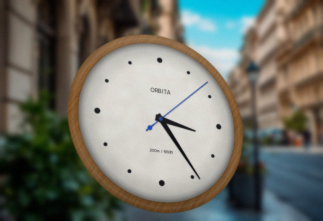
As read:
3,24,08
